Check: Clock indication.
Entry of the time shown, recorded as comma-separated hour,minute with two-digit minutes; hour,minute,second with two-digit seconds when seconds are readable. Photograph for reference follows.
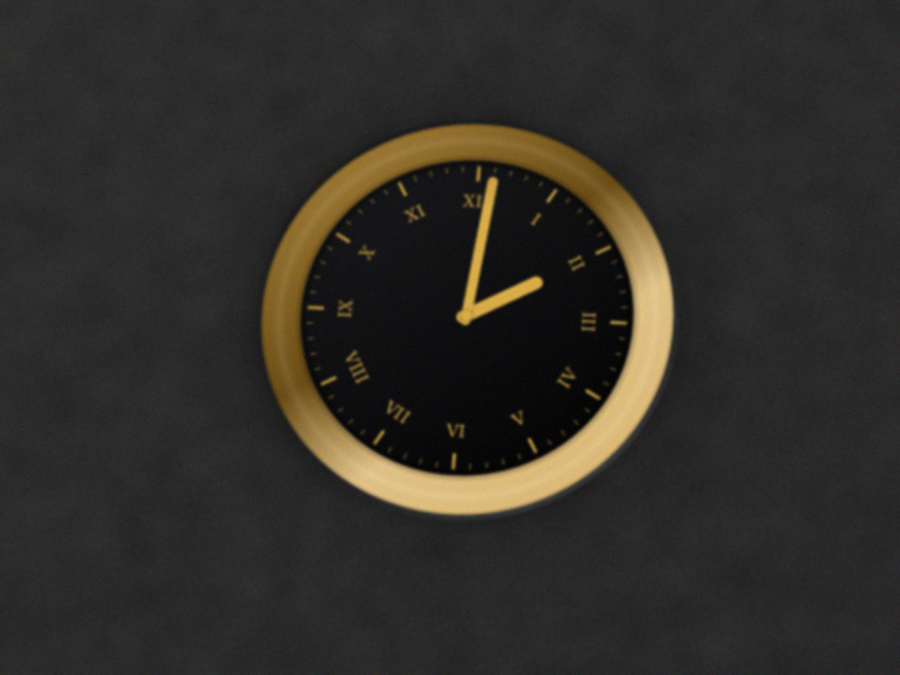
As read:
2,01
